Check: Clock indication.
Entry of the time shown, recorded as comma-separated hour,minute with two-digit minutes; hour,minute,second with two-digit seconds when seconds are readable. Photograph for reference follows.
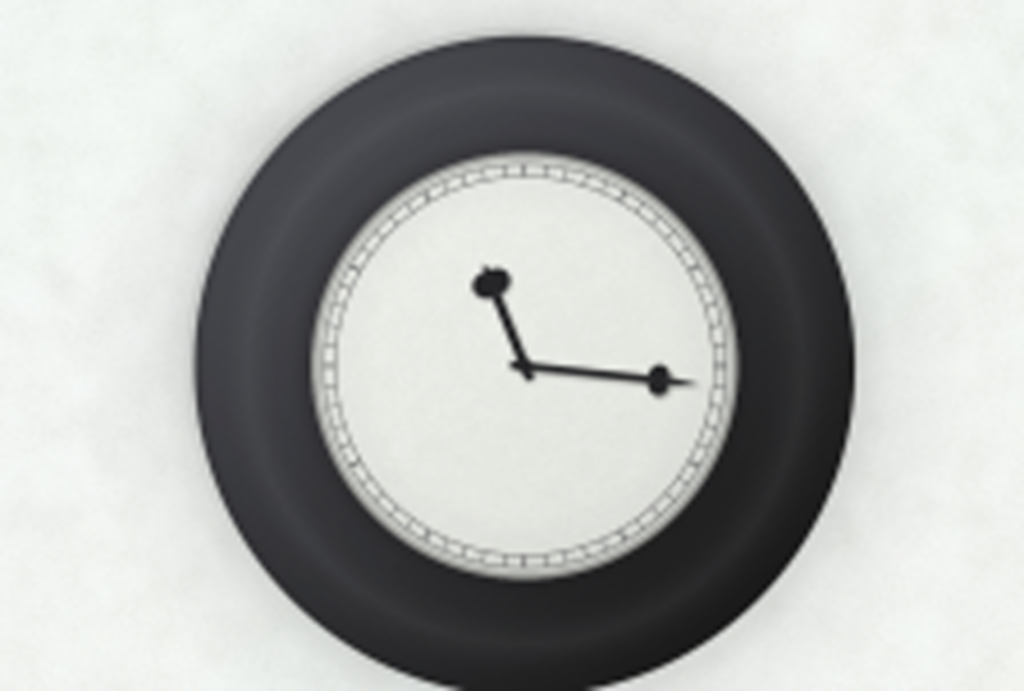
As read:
11,16
